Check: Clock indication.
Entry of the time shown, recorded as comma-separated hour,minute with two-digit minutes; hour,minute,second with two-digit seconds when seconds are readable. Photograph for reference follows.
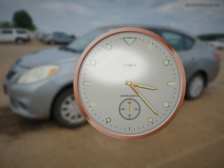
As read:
3,23
